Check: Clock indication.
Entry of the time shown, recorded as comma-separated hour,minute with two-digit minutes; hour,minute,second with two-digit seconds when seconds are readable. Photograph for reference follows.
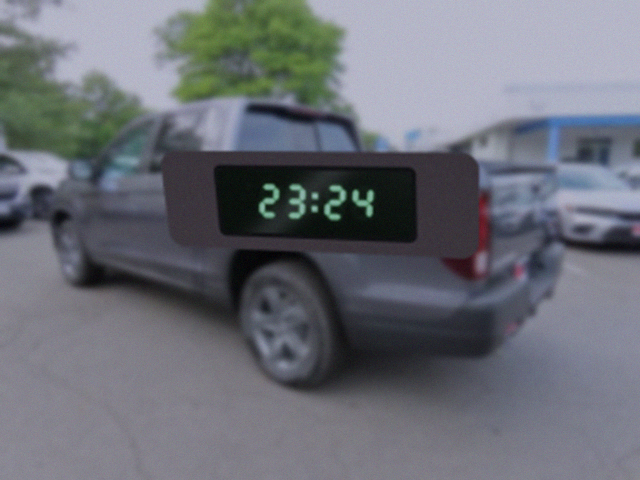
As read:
23,24
